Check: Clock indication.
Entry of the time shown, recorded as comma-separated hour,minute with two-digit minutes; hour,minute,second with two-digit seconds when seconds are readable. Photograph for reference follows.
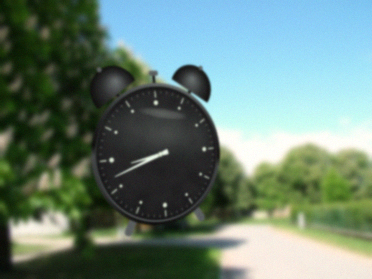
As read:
8,42
